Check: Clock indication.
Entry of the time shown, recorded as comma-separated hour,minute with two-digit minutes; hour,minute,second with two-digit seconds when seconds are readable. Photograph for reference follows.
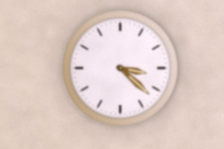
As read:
3,22
